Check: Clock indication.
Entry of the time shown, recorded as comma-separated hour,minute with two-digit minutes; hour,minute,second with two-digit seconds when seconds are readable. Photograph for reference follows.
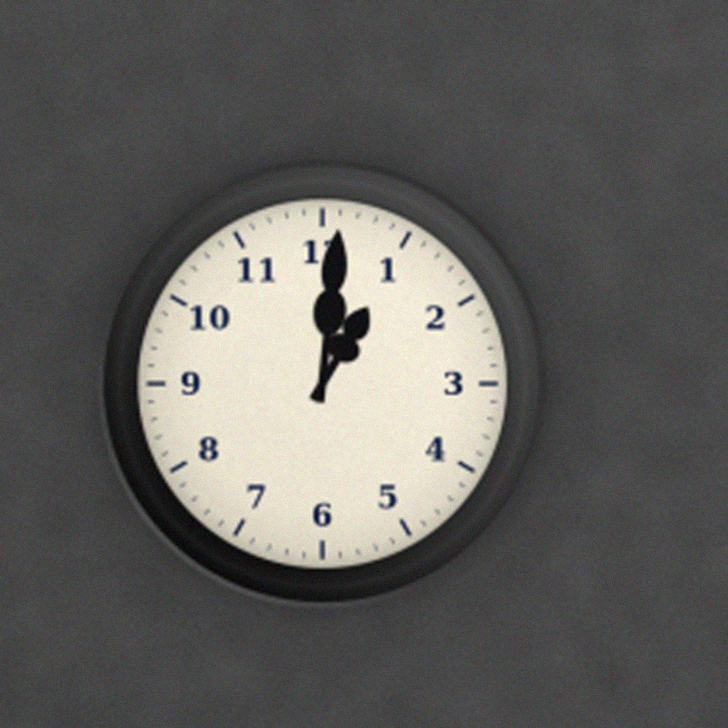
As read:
1,01
